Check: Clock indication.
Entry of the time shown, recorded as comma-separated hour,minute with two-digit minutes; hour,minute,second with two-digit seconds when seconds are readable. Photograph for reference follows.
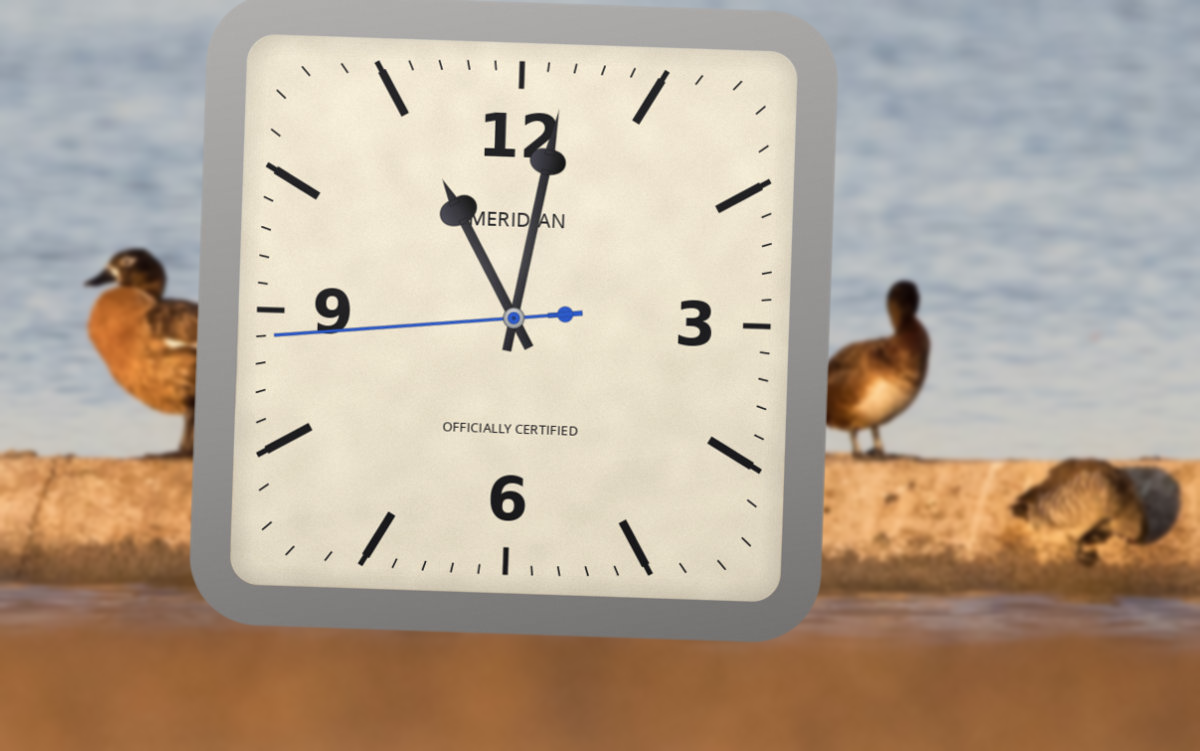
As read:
11,01,44
